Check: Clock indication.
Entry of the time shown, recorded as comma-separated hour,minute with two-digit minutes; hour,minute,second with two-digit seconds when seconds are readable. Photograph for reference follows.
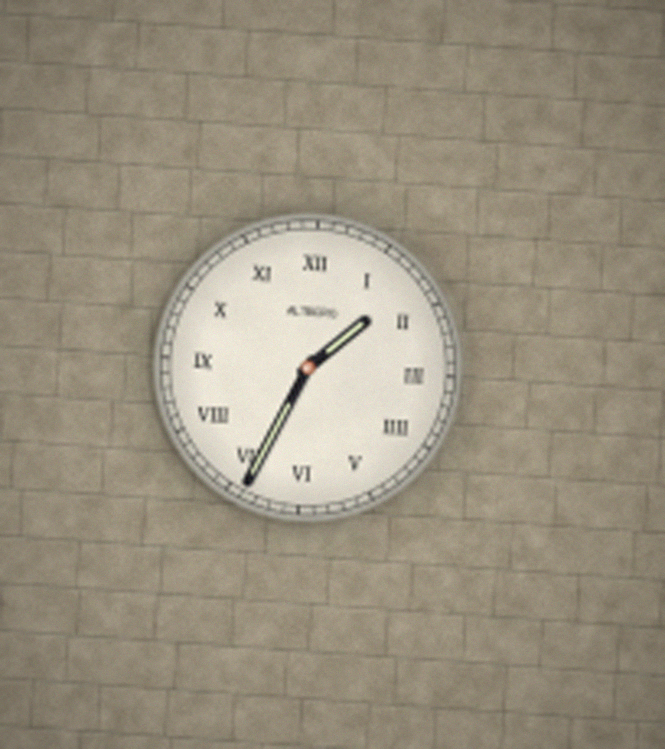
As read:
1,34
